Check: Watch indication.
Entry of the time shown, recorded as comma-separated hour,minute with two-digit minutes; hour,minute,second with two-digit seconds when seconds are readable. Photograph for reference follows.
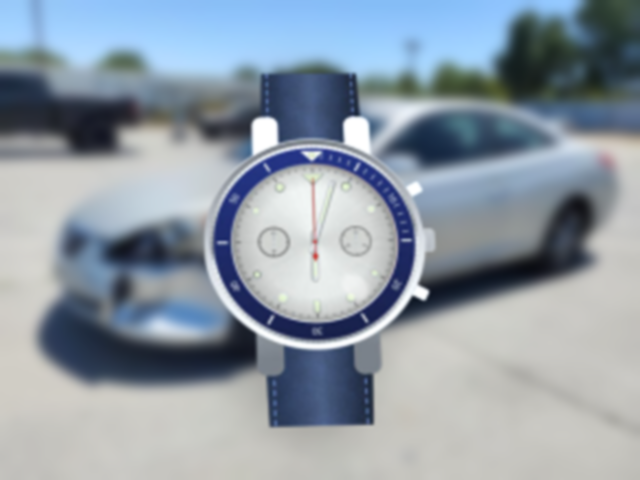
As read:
6,03
